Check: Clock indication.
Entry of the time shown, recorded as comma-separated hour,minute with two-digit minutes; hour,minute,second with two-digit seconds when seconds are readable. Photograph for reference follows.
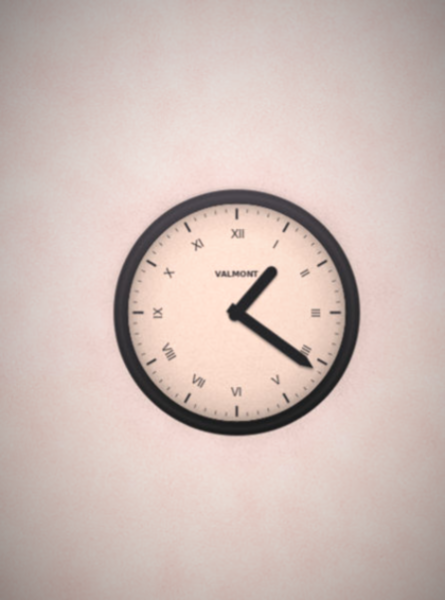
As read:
1,21
